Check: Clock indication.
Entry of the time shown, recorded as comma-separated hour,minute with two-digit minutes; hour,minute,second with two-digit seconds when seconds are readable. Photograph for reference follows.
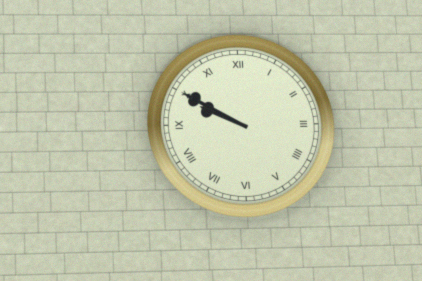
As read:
9,50
